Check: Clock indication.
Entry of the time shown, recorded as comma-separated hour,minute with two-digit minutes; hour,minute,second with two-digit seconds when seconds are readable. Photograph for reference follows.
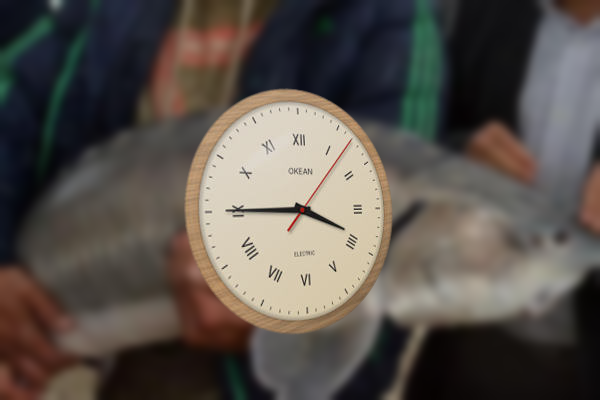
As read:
3,45,07
